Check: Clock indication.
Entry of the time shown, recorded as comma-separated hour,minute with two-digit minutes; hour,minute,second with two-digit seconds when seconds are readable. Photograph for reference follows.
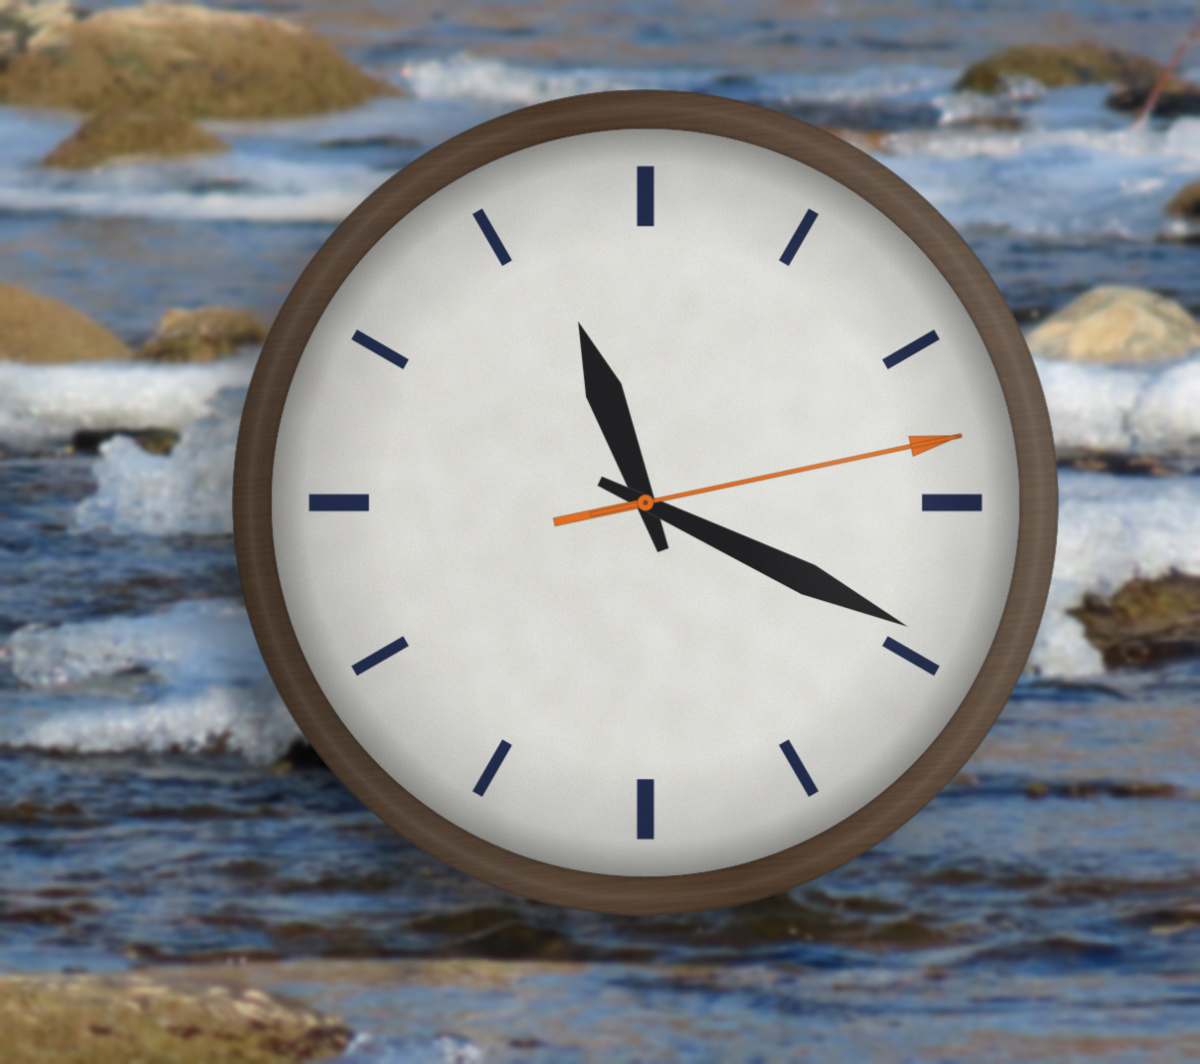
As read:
11,19,13
